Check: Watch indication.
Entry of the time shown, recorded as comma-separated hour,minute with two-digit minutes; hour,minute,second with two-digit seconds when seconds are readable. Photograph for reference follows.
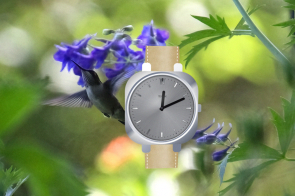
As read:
12,11
